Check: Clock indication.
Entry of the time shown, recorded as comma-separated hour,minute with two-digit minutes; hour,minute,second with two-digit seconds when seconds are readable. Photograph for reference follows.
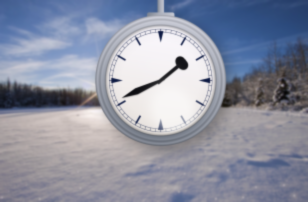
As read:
1,41
